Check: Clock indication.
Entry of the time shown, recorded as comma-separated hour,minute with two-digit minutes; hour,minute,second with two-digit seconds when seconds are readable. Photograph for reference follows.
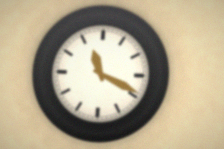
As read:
11,19
